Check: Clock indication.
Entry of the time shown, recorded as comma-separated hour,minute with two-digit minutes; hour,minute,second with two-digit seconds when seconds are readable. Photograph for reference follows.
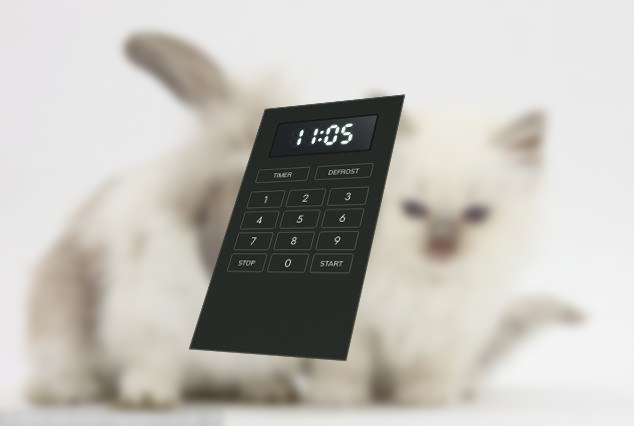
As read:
11,05
